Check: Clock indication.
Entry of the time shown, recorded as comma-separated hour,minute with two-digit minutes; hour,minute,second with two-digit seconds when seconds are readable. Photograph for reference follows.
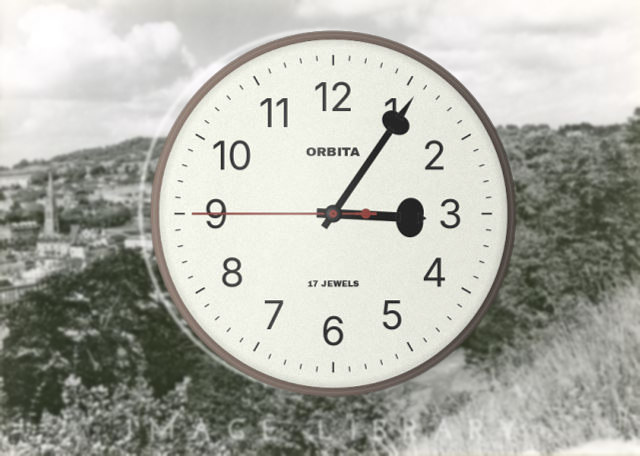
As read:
3,05,45
